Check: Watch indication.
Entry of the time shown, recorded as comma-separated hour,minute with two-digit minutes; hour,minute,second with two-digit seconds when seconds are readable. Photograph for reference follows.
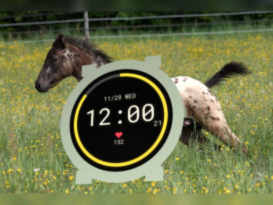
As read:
12,00
